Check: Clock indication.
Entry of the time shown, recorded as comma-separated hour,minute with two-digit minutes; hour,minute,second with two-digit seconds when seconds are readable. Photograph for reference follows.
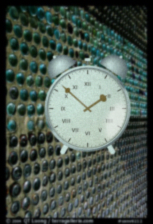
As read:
1,52
